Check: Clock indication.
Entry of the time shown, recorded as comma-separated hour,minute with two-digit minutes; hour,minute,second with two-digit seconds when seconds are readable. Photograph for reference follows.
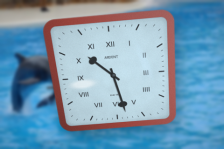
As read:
10,28
